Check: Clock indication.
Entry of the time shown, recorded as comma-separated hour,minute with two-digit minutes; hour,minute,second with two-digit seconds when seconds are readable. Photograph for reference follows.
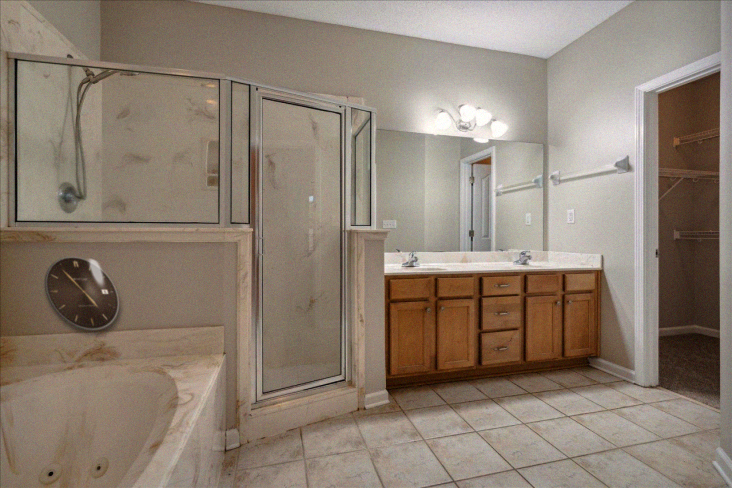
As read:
4,54
